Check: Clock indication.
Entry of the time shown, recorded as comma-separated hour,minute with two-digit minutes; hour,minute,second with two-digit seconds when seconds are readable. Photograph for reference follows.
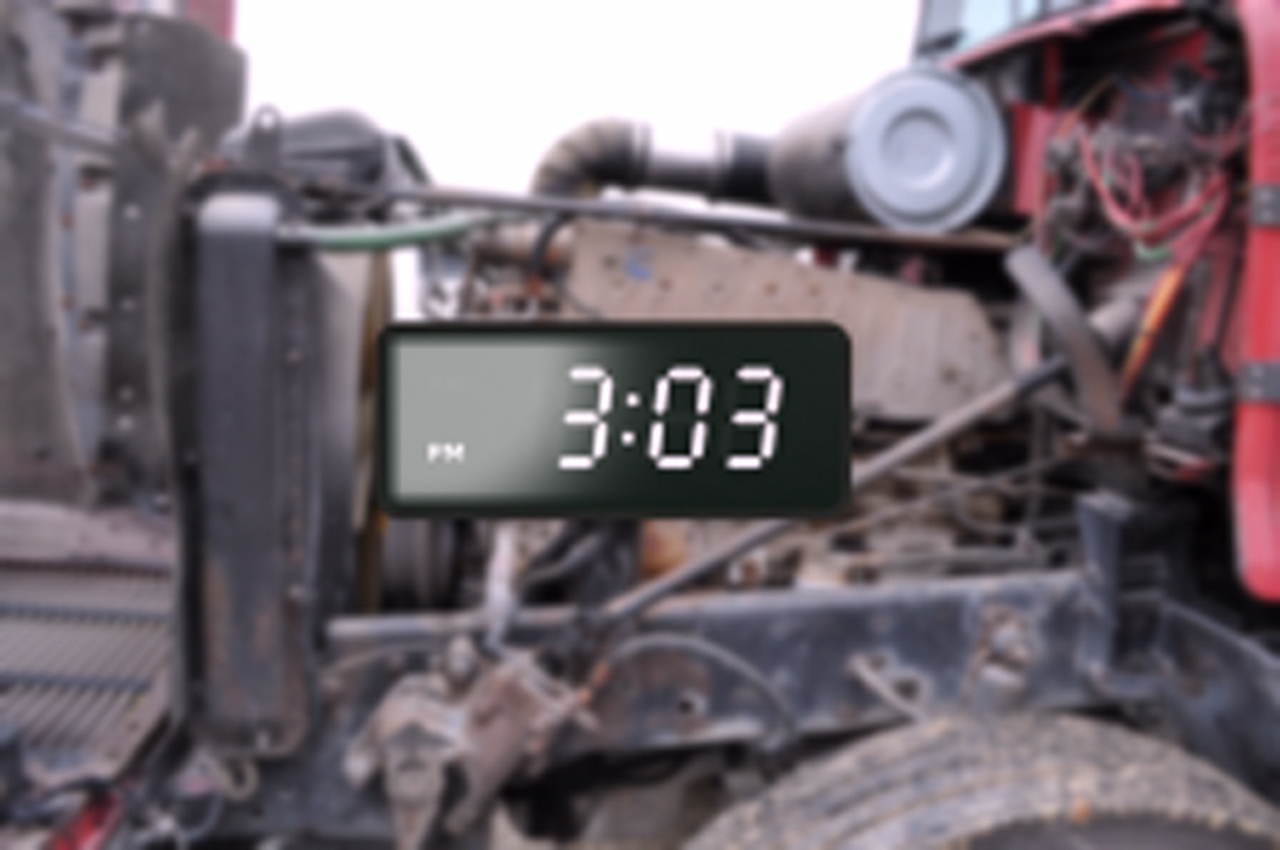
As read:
3,03
